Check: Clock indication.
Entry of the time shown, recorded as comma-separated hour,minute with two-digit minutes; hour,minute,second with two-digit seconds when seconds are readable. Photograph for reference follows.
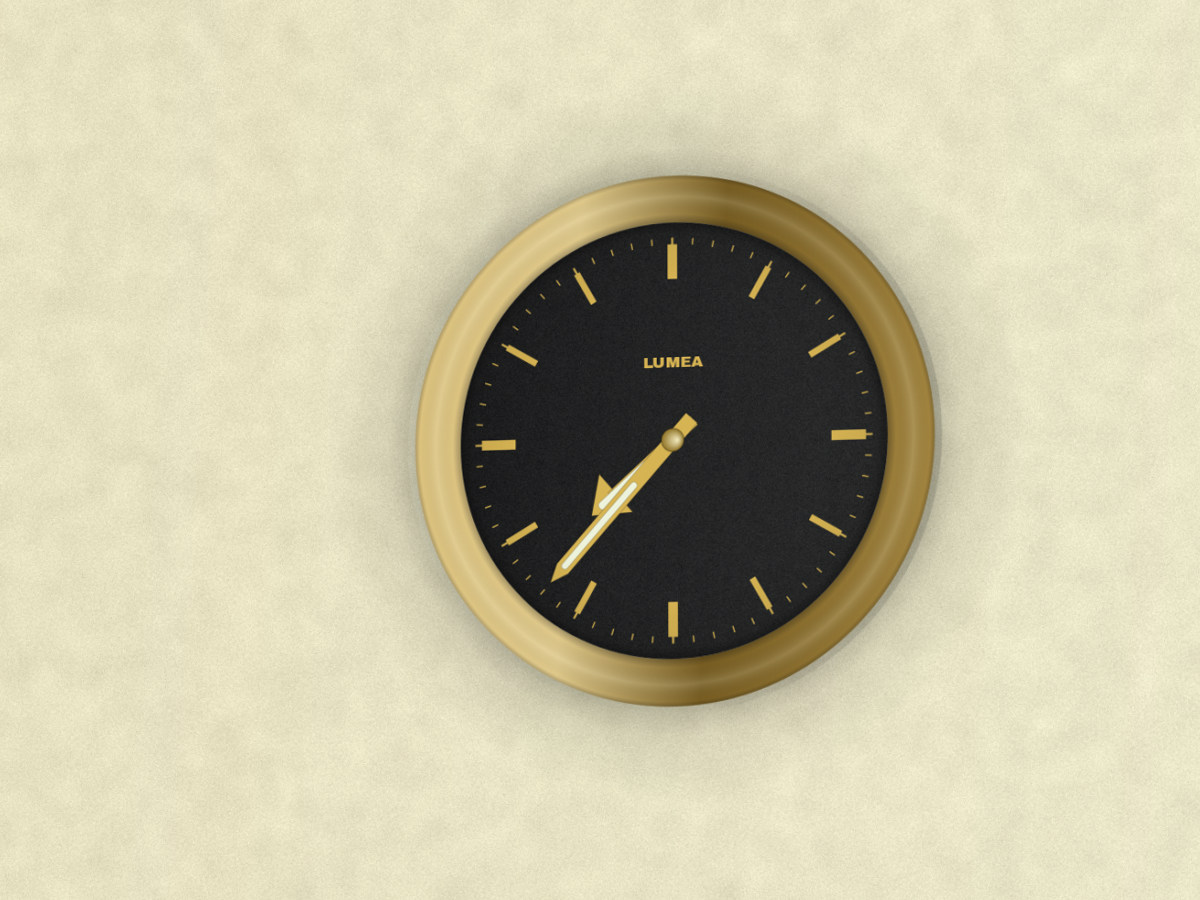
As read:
7,37
